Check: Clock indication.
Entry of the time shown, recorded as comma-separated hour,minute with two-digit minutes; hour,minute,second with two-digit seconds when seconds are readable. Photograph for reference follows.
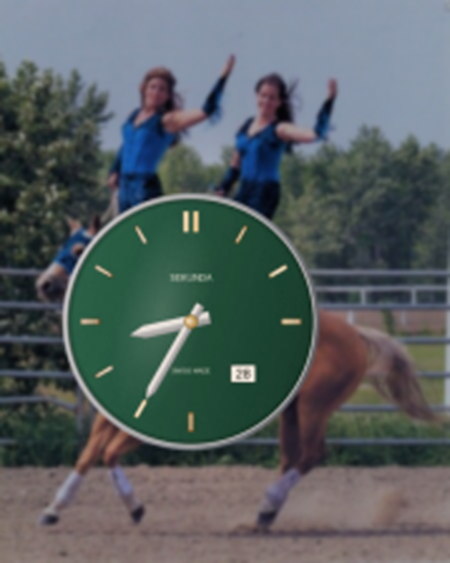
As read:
8,35
